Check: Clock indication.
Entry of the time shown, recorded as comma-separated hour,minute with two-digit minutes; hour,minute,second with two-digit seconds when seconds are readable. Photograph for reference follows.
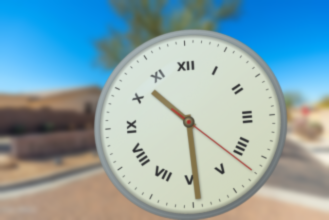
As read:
10,29,22
